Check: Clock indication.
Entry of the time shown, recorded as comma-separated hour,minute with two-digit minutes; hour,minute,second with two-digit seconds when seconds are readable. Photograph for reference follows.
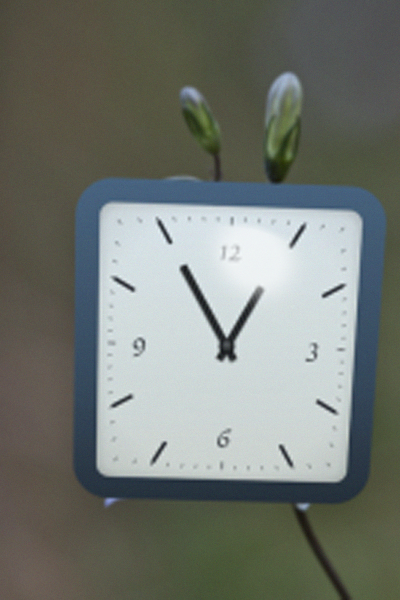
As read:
12,55
